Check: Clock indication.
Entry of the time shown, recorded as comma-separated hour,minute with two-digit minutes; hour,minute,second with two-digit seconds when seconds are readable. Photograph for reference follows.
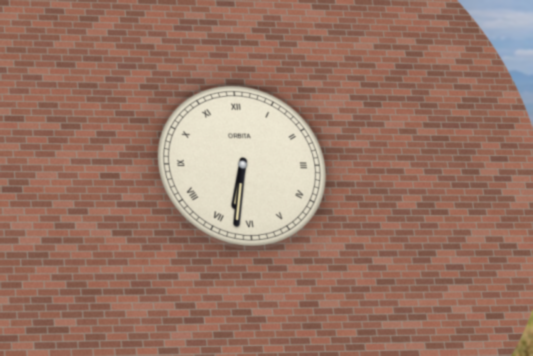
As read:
6,32
